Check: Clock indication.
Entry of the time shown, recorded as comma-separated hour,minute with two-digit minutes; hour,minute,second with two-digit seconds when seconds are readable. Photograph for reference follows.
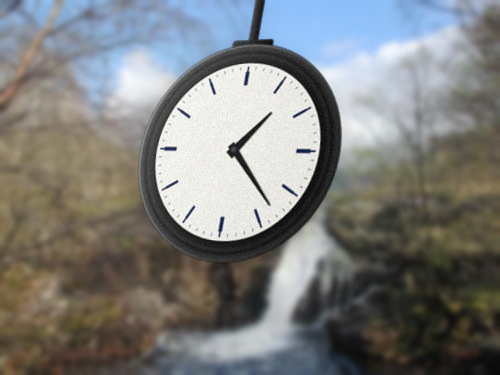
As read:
1,23
